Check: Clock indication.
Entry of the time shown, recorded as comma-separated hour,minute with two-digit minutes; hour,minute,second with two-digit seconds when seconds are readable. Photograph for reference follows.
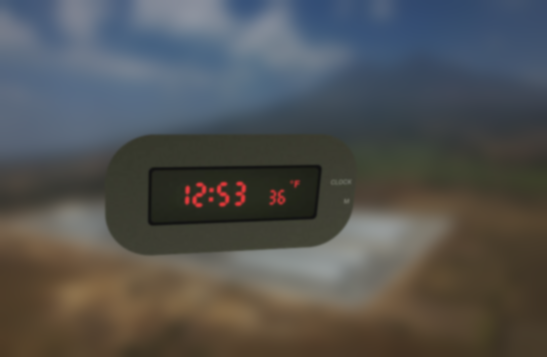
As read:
12,53
